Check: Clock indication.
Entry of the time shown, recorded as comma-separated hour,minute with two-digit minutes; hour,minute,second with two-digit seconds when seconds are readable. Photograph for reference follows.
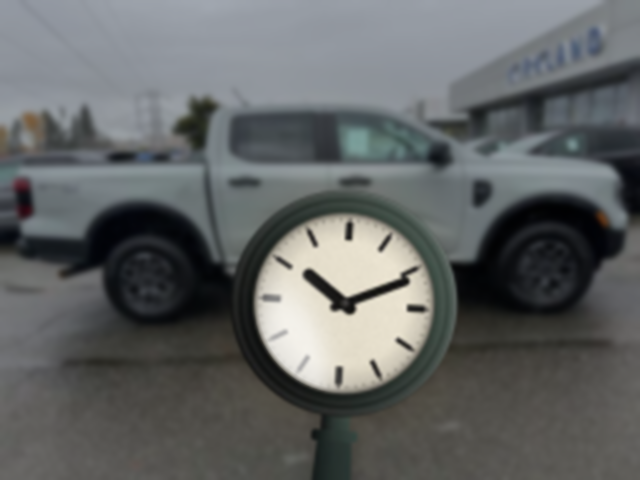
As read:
10,11
